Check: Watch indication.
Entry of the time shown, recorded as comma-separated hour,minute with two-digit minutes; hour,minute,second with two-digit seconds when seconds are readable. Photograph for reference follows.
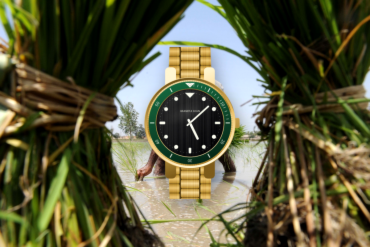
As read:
5,08
